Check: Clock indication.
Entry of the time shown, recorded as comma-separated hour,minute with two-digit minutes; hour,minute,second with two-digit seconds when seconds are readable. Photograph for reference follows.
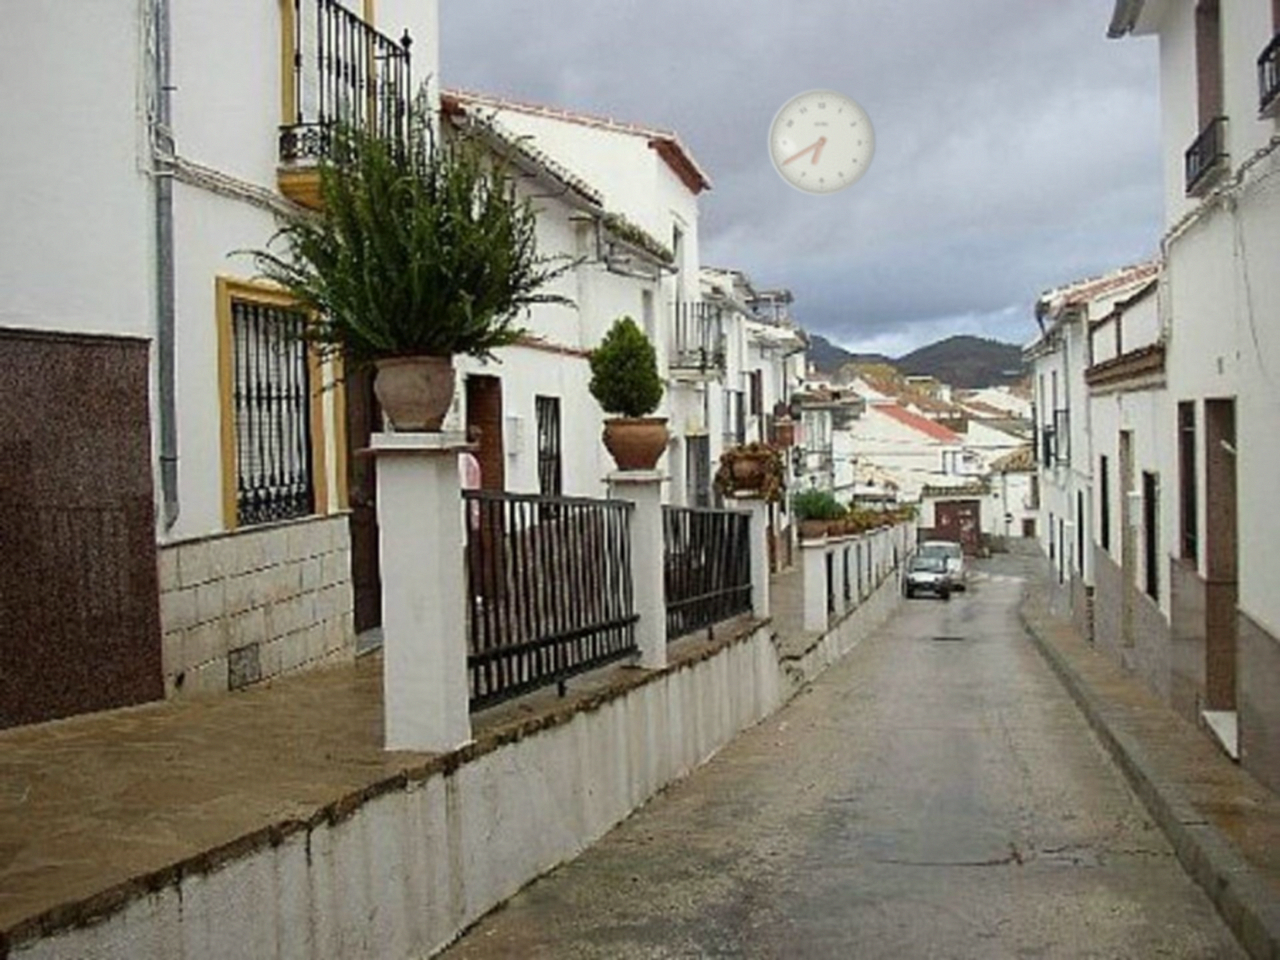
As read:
6,40
